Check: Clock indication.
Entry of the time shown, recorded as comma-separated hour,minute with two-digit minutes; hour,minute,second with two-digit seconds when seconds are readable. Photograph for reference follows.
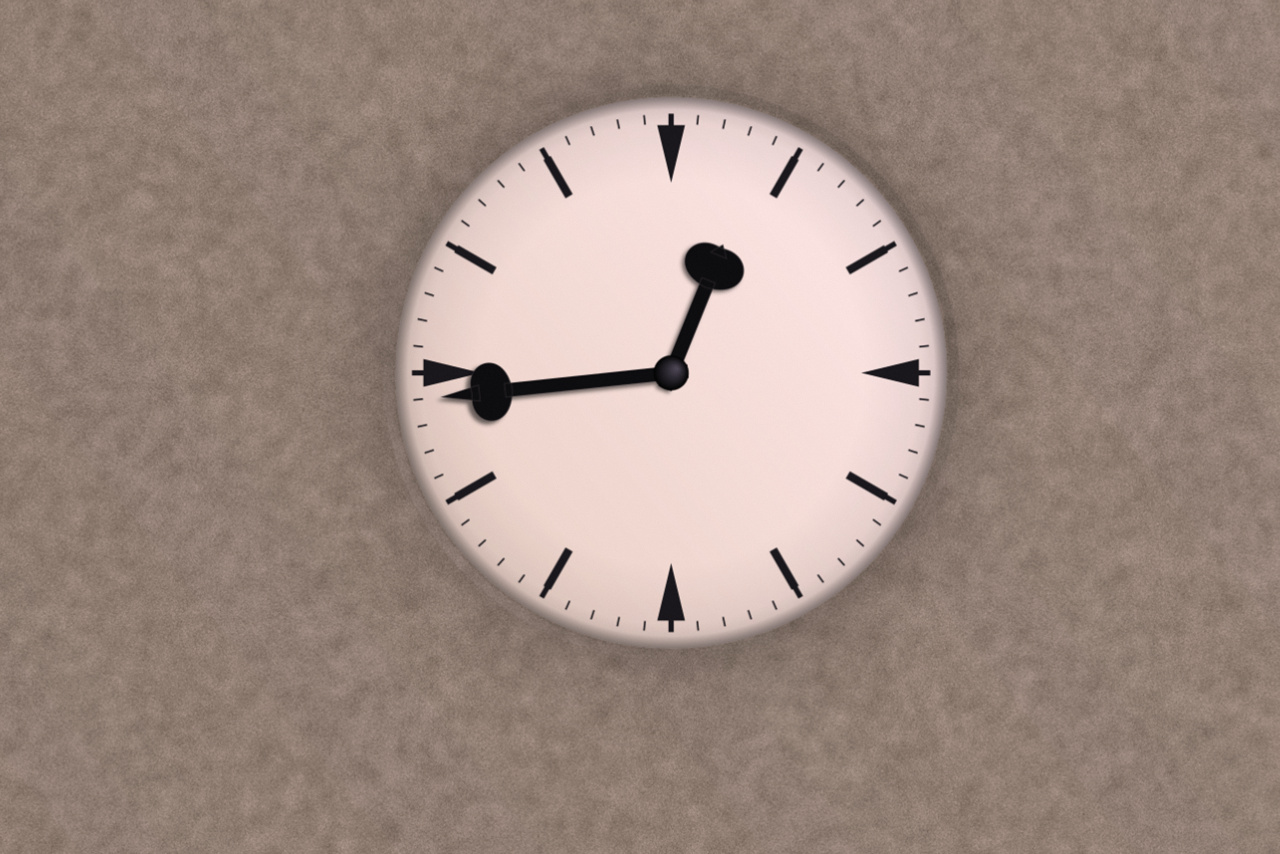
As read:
12,44
